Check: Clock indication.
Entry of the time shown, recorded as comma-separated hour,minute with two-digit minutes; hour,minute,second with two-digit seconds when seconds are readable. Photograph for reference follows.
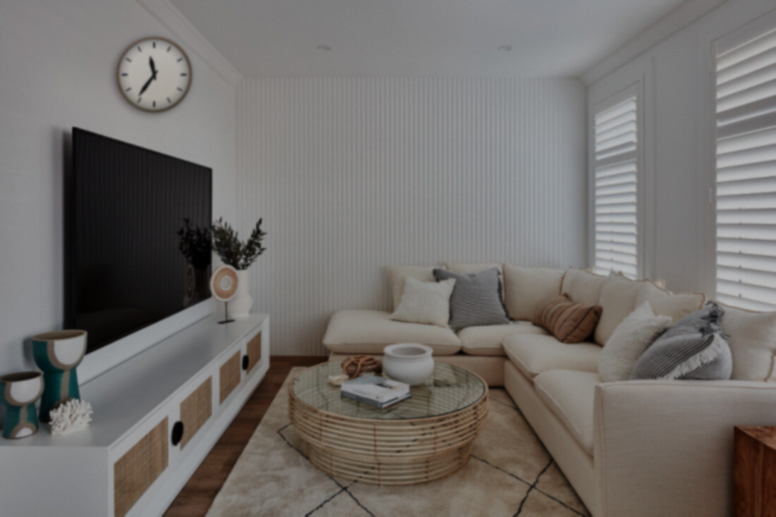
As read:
11,36
